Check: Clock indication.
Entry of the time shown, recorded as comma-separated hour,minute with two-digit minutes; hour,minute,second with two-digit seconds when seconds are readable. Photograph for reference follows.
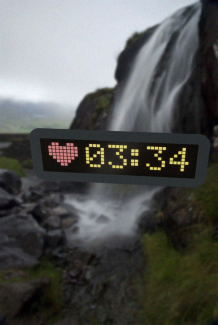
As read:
3,34
